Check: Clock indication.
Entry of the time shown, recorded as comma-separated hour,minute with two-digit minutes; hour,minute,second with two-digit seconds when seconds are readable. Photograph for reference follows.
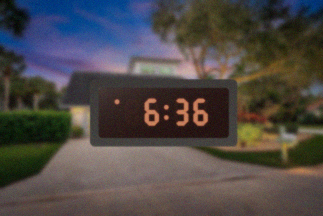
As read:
6,36
